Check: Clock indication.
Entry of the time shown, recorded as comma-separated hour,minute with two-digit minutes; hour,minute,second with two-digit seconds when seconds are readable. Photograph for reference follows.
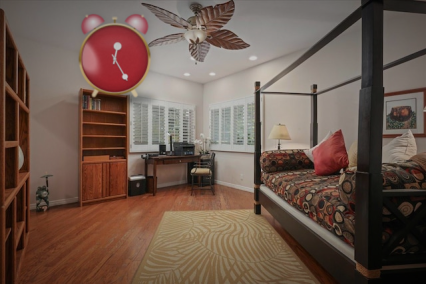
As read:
12,25
